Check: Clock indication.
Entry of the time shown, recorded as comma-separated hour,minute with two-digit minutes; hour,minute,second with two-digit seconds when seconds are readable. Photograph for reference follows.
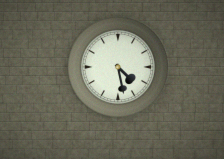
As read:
4,28
